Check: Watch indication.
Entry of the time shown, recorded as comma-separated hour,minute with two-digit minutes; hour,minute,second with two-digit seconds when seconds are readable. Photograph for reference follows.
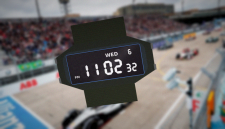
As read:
11,02,32
